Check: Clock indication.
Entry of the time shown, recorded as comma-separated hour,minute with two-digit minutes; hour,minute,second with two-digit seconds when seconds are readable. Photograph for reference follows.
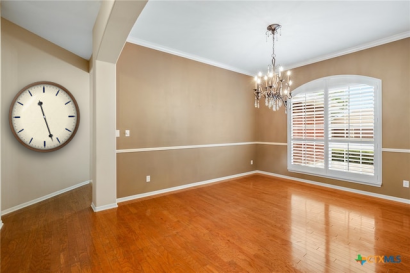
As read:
11,27
